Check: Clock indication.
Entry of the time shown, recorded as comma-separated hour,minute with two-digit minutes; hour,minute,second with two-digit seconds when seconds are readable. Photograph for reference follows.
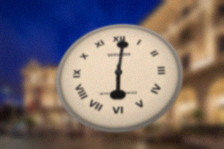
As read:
6,01
